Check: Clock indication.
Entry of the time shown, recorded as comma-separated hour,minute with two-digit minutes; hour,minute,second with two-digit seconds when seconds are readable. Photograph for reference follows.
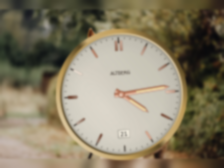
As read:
4,14
